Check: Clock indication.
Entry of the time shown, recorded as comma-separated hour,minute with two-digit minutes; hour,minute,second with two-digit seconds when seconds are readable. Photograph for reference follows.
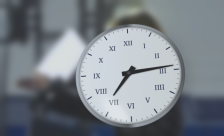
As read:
7,14
